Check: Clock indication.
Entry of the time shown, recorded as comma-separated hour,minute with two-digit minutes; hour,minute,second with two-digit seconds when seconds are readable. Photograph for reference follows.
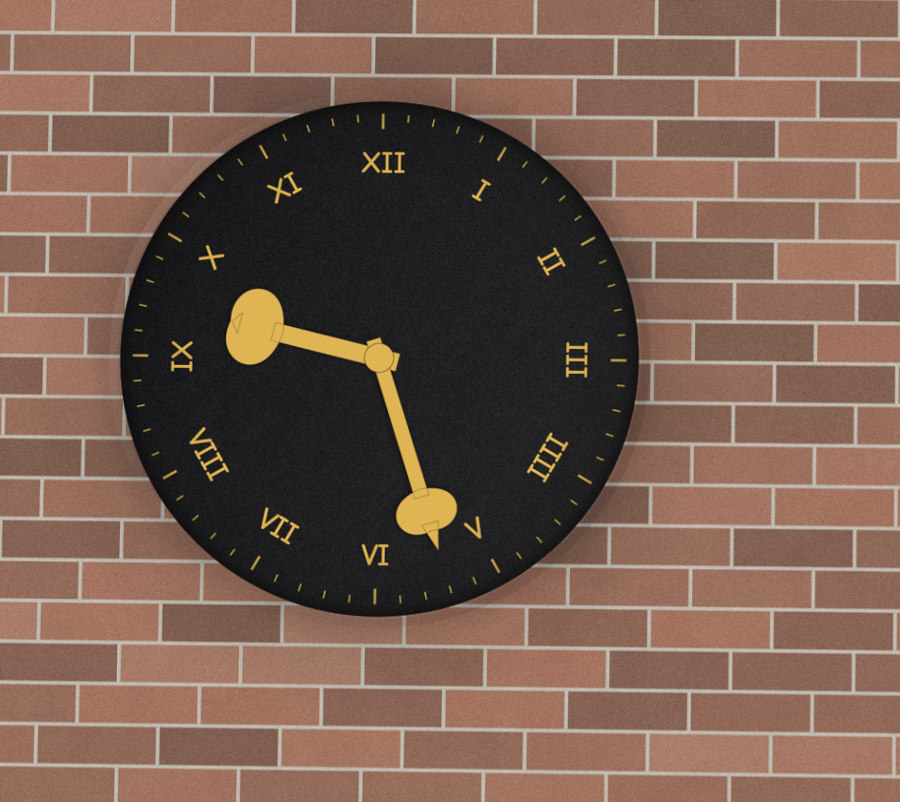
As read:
9,27
